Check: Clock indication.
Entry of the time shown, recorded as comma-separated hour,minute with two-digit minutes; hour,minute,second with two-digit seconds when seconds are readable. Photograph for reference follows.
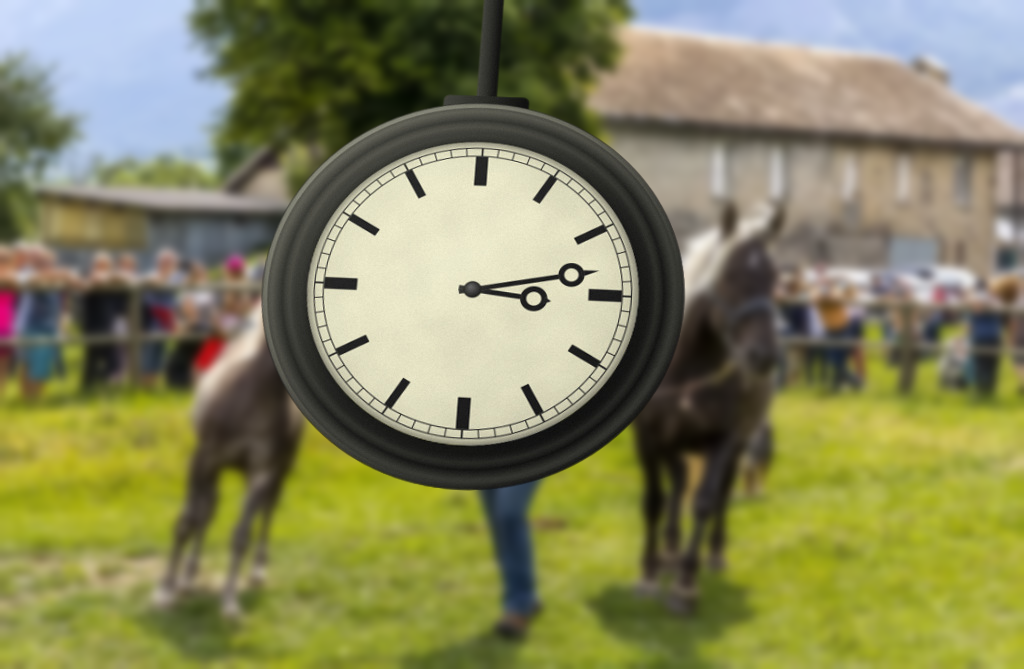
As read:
3,13
